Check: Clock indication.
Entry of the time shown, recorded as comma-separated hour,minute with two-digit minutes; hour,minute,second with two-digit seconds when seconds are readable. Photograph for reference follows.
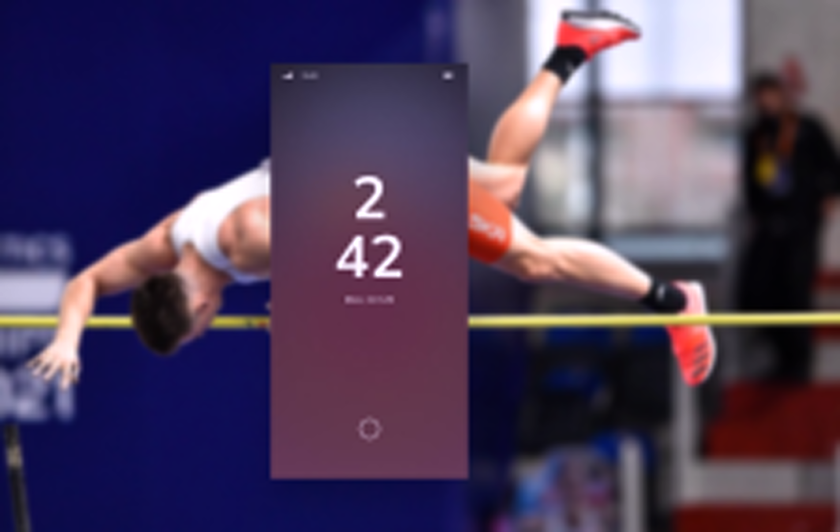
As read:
2,42
